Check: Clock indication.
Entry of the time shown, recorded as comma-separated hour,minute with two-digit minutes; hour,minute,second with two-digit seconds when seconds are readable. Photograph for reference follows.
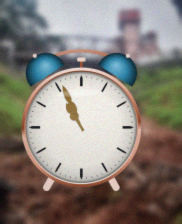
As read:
10,56
